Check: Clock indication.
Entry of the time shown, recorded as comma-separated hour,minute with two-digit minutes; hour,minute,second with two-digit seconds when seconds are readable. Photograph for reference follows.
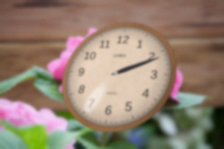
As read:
2,11
